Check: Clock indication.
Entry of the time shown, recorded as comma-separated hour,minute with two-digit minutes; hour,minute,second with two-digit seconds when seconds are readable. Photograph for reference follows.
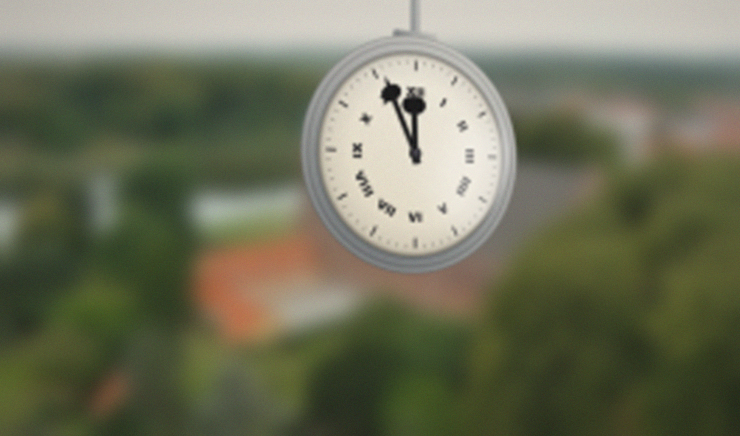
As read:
11,56
